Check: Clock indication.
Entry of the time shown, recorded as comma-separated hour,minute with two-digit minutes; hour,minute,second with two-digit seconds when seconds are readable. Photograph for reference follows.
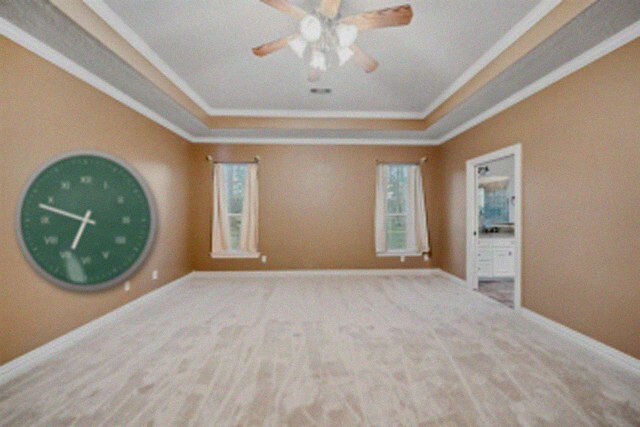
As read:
6,48
